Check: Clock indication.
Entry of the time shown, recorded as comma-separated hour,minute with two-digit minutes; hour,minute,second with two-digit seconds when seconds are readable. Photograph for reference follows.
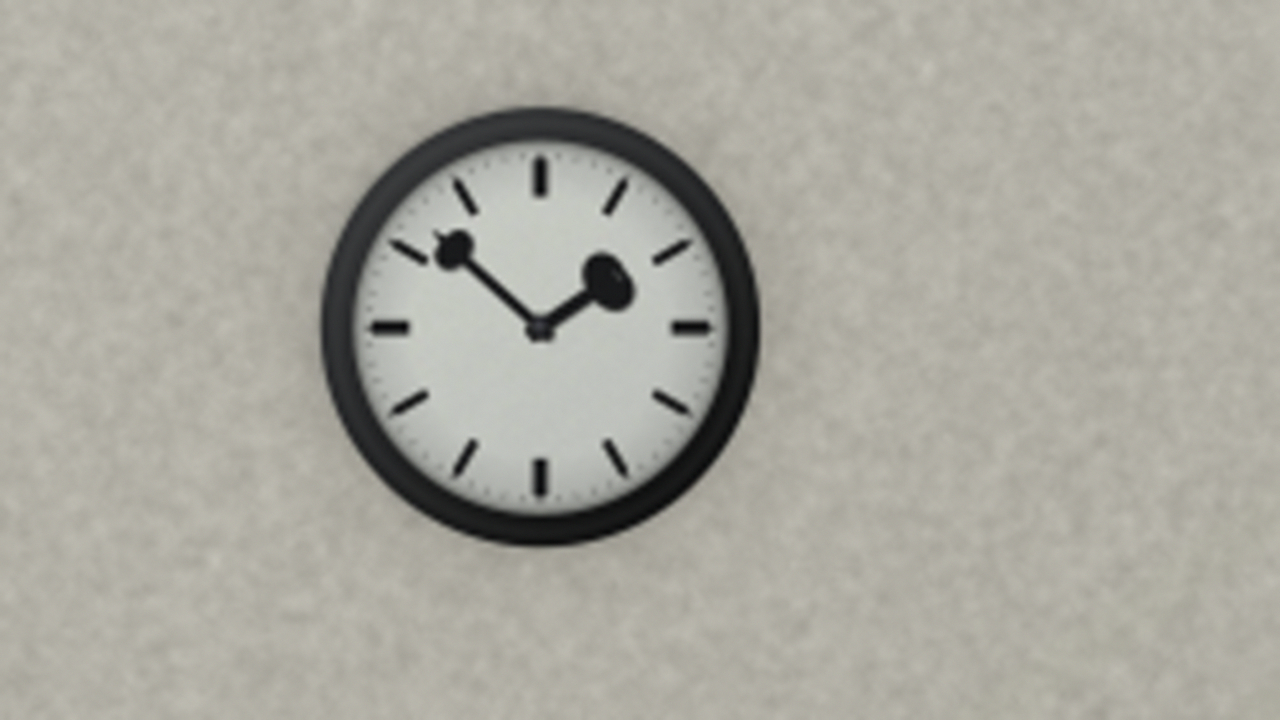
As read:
1,52
